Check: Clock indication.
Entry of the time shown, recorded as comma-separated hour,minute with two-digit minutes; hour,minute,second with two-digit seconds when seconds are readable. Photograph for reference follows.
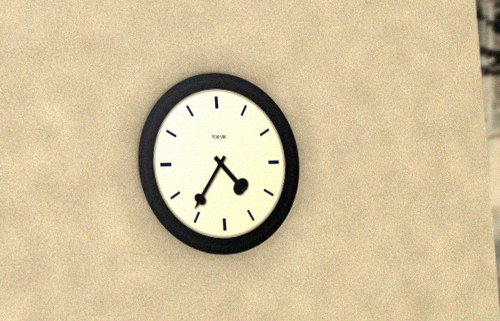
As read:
4,36
